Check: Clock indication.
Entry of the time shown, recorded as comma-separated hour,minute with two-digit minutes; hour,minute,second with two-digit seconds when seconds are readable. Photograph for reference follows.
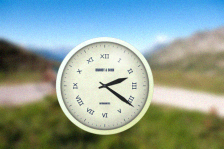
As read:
2,21
